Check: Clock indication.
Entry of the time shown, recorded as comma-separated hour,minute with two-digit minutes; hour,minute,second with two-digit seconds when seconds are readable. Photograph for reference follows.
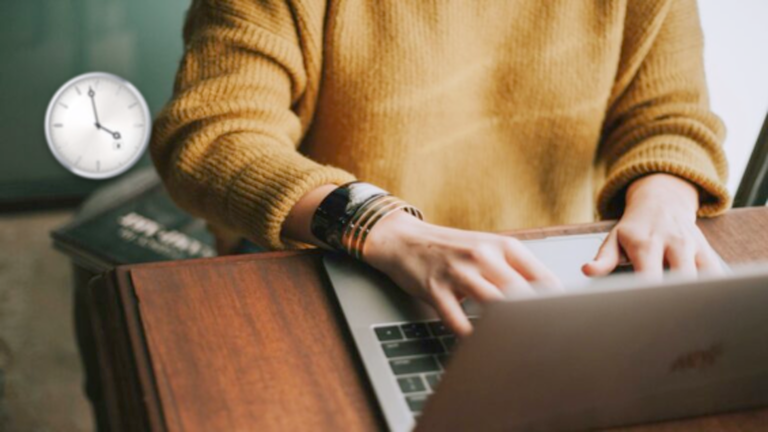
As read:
3,58
